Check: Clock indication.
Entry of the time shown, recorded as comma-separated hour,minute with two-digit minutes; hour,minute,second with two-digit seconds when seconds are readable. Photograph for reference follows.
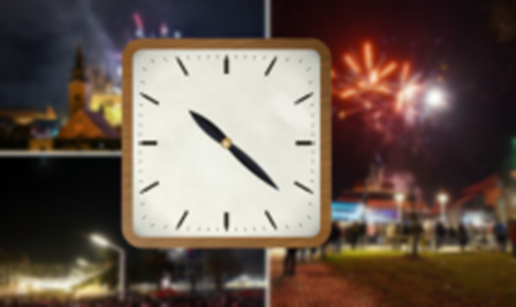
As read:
10,22
